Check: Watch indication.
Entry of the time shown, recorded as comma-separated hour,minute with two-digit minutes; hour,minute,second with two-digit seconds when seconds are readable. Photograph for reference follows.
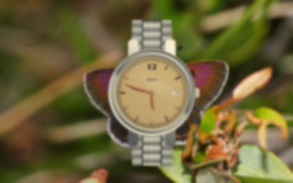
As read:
5,48
